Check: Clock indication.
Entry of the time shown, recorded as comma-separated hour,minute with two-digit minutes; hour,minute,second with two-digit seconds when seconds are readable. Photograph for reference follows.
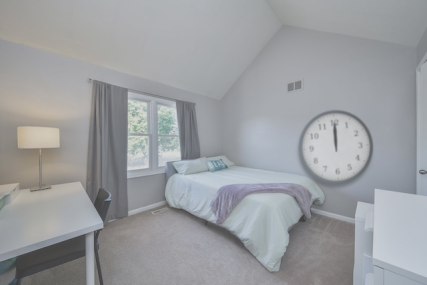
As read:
12,00
